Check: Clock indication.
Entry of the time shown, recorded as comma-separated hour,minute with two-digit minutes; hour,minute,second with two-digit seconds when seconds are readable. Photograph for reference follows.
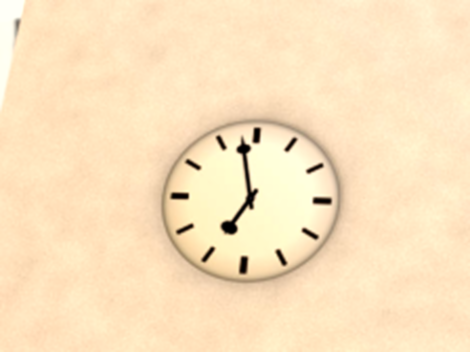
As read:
6,58
